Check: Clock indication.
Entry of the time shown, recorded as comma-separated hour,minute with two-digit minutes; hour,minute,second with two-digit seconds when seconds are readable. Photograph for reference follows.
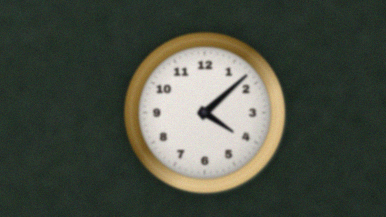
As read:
4,08
